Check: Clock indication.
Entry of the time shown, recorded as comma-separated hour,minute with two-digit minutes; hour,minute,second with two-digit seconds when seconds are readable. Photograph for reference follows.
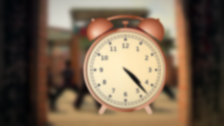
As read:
4,23
